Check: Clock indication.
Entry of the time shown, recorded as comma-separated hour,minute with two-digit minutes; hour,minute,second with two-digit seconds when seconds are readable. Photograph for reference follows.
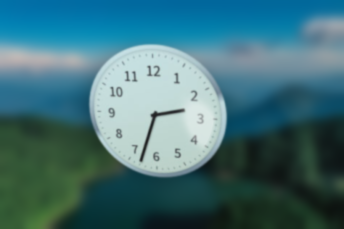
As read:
2,33
